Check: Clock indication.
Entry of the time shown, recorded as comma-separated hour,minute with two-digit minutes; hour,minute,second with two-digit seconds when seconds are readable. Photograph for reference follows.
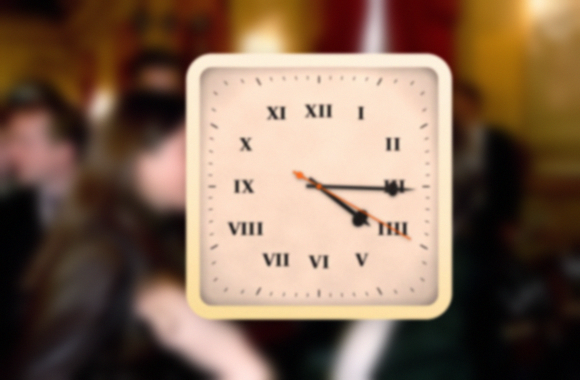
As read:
4,15,20
